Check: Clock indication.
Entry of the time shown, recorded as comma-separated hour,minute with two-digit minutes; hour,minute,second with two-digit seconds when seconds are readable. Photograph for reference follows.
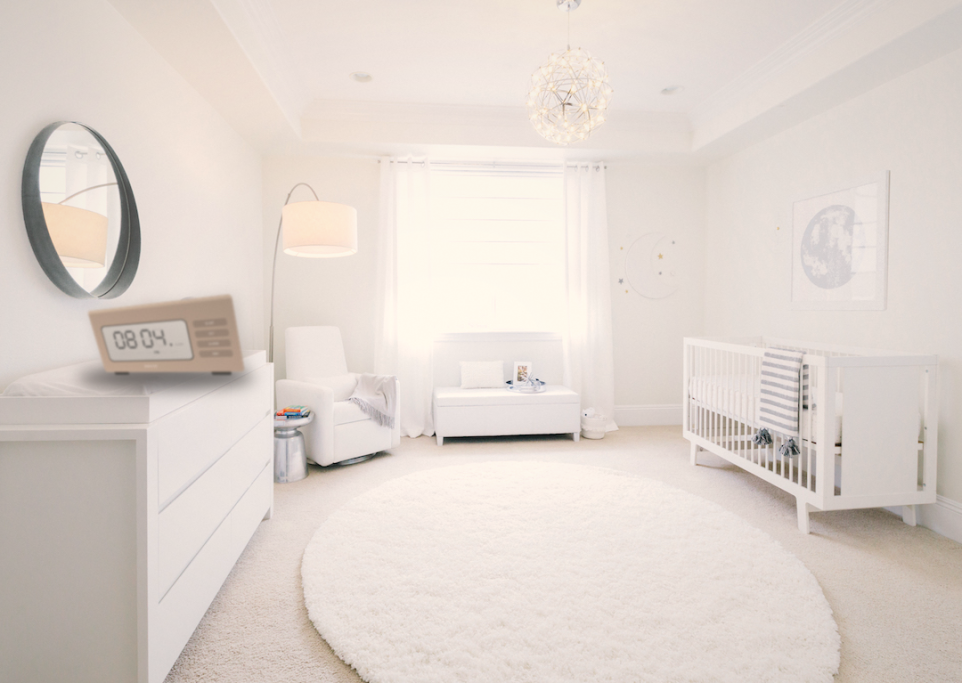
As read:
8,04
